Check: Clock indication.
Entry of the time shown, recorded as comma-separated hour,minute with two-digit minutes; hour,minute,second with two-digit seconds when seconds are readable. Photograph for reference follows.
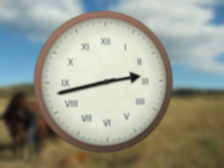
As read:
2,43
